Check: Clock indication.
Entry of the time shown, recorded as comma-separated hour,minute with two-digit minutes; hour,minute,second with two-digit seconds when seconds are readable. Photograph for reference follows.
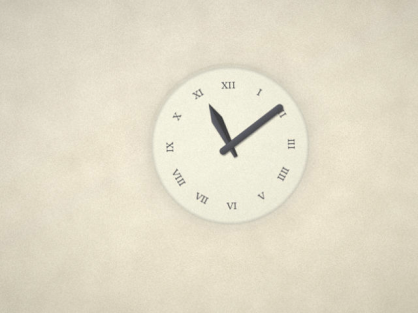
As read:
11,09
